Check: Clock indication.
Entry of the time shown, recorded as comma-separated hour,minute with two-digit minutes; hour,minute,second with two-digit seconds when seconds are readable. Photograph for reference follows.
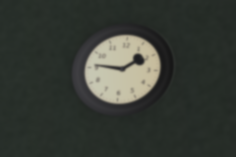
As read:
1,46
